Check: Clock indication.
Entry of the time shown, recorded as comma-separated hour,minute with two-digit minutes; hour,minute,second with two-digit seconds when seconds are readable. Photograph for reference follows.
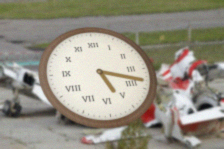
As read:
5,18
